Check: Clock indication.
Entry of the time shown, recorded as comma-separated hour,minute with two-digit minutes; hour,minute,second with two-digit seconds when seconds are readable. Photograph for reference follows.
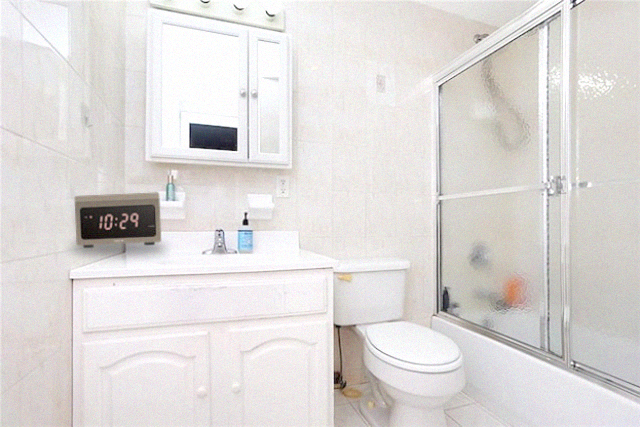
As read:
10,29
